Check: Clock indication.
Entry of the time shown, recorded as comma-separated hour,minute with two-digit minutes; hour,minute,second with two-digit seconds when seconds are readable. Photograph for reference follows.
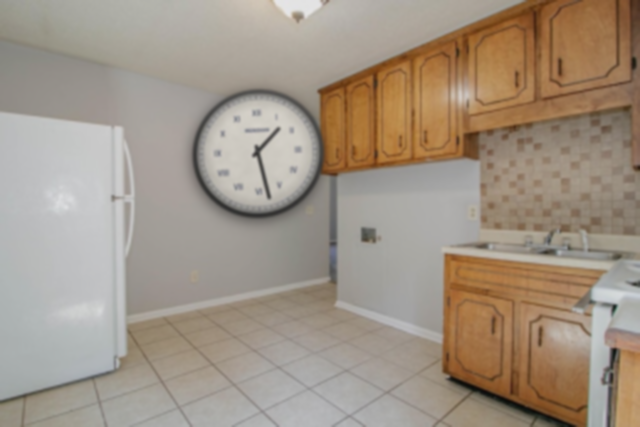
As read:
1,28
